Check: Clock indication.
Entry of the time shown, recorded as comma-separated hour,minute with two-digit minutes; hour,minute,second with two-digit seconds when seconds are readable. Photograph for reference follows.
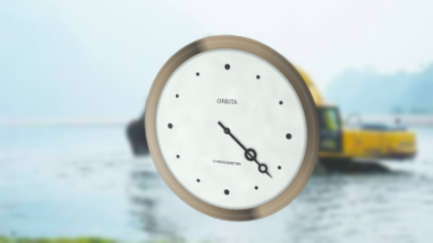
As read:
4,22
